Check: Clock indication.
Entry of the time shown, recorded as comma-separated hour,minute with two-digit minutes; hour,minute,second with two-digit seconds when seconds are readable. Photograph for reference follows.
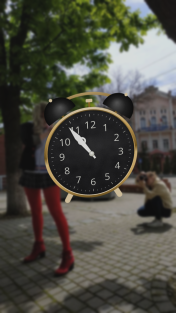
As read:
10,54
